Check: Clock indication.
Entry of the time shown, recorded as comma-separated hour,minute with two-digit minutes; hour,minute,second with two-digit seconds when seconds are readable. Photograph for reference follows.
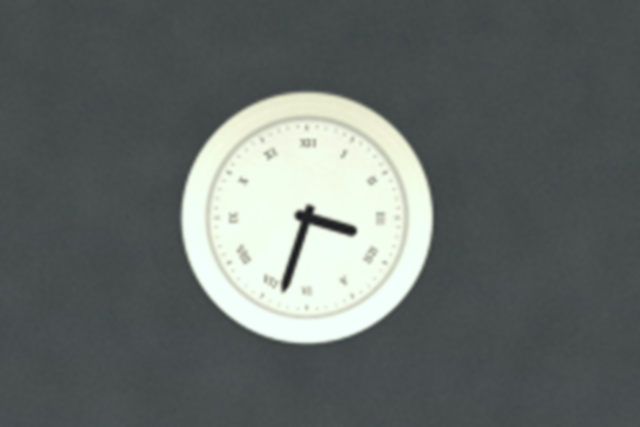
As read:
3,33
